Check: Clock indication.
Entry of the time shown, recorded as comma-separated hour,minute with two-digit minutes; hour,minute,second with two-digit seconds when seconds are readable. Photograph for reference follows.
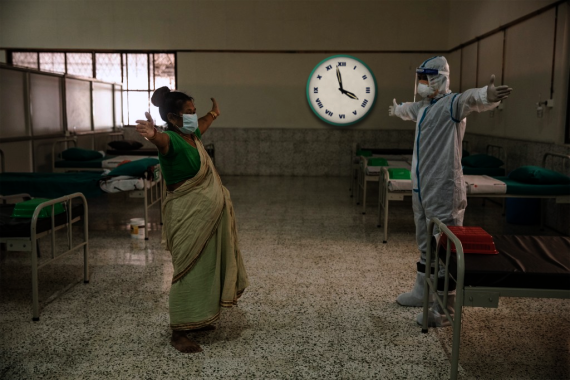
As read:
3,58
